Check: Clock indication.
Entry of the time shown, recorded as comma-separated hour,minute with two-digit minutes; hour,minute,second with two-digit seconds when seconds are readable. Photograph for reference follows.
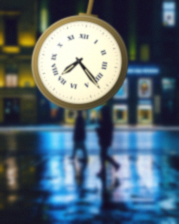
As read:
7,22
